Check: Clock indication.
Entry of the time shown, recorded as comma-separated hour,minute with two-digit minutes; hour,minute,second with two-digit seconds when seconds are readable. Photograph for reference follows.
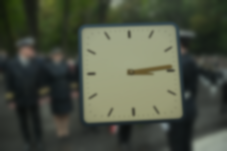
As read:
3,14
